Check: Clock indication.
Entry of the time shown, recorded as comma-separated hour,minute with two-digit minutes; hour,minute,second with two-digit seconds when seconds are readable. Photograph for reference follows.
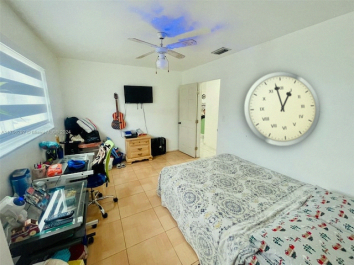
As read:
12,58
